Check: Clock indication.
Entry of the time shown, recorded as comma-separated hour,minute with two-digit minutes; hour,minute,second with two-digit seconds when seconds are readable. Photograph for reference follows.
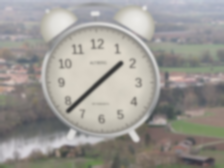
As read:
1,38
